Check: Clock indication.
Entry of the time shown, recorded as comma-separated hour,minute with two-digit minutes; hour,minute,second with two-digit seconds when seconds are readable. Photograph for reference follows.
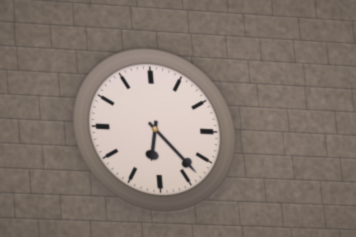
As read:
6,23
